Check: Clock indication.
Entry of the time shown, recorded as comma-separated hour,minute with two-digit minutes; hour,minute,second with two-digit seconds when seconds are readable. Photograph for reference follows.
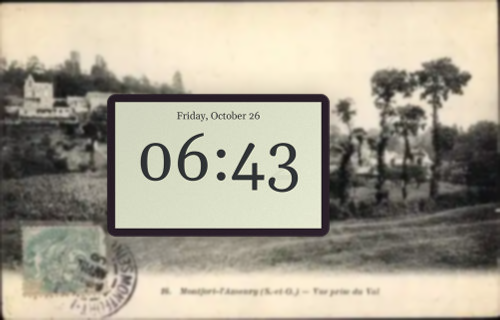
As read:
6,43
